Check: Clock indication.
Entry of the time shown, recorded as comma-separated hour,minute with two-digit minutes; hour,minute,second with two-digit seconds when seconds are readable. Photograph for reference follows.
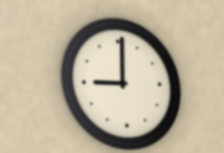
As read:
9,01
